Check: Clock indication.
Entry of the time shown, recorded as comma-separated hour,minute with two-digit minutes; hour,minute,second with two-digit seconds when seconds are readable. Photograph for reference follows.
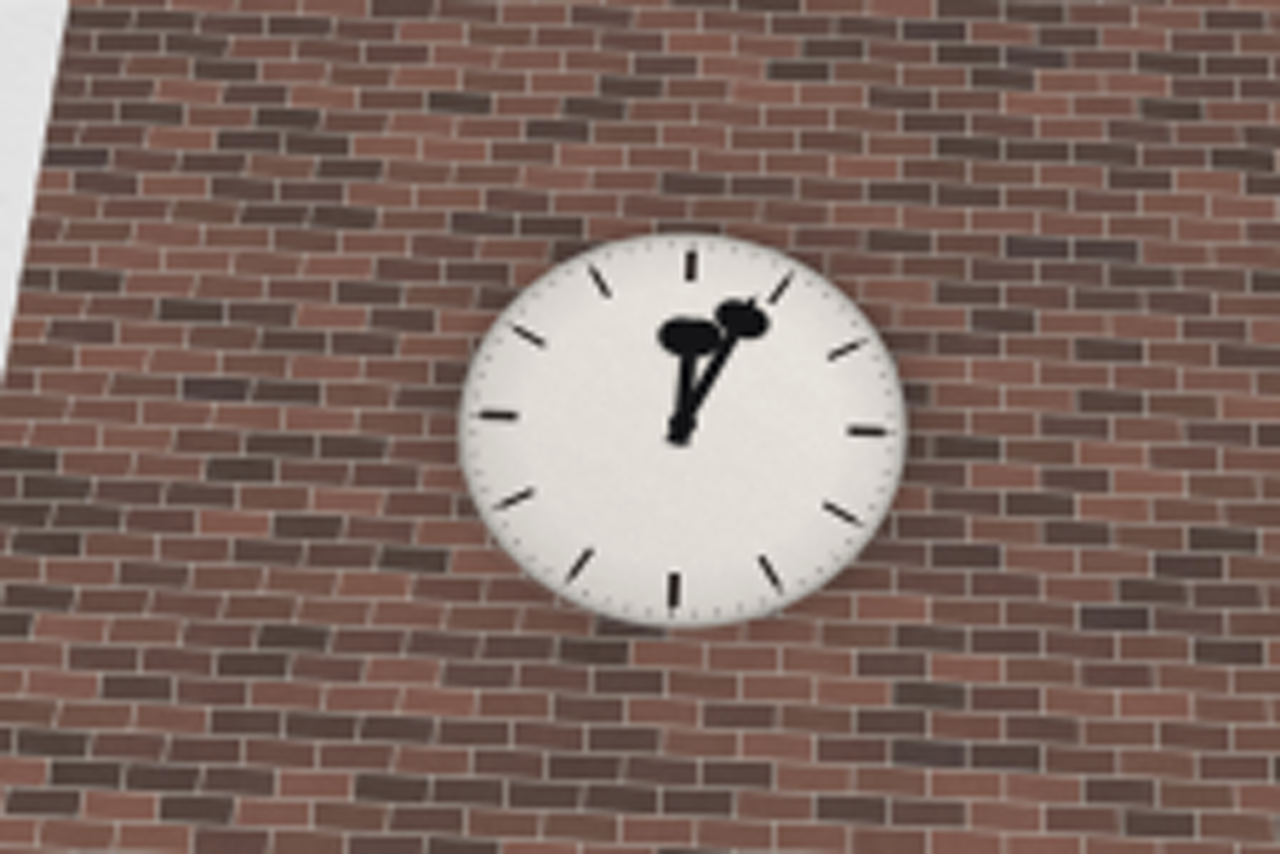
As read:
12,04
